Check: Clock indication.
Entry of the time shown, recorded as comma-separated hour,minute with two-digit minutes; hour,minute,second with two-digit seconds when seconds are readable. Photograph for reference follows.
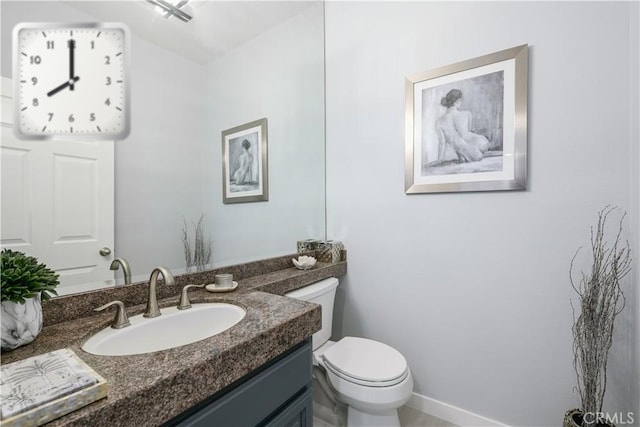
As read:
8,00
